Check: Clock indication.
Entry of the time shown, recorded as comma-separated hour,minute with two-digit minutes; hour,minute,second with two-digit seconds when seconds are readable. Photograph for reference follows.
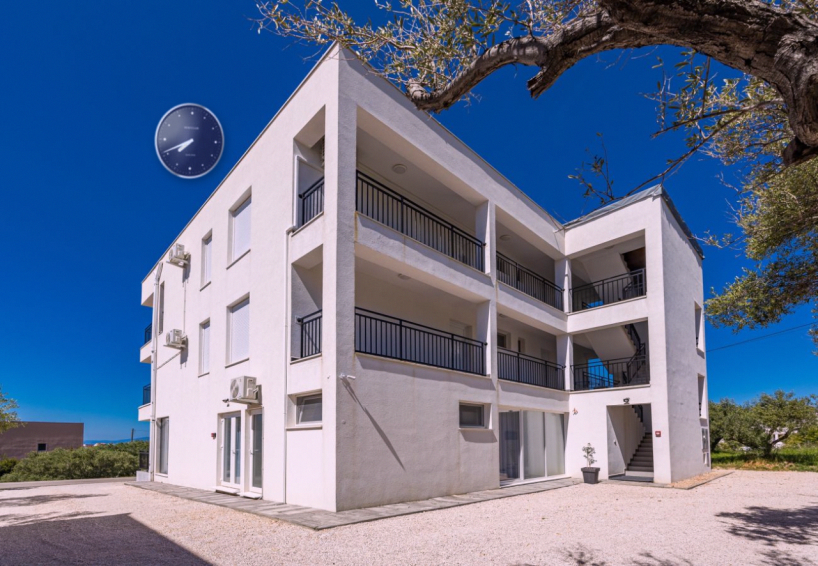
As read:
7,41
